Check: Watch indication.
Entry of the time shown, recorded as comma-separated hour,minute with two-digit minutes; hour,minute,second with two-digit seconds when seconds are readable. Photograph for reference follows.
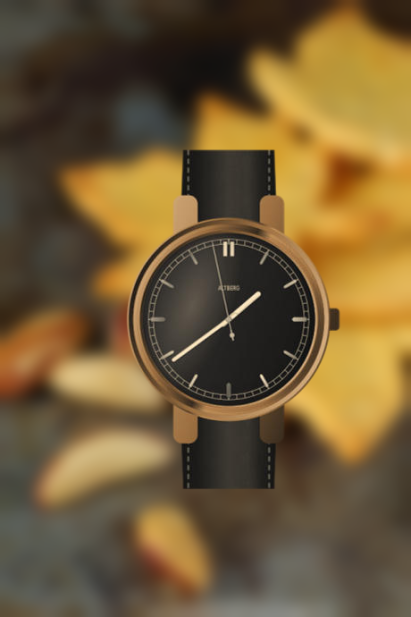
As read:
1,38,58
